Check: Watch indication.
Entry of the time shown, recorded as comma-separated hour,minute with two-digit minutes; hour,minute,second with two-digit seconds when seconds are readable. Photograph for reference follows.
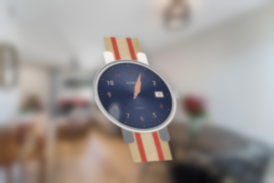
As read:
1,04
